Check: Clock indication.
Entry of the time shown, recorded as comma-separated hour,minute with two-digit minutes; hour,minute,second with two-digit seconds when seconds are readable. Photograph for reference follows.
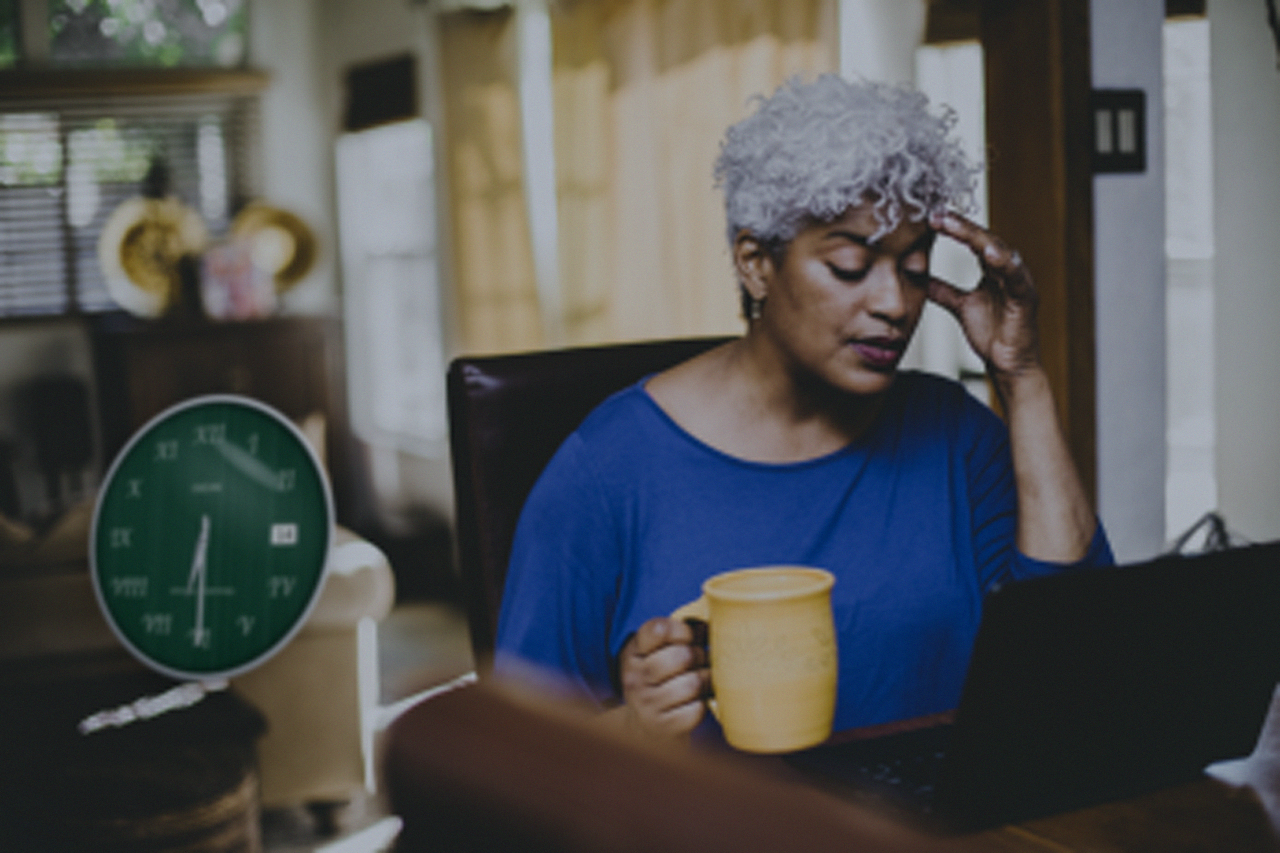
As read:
6,30
